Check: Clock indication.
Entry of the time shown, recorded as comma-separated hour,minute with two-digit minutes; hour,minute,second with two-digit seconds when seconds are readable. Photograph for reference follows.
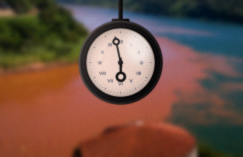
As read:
5,58
